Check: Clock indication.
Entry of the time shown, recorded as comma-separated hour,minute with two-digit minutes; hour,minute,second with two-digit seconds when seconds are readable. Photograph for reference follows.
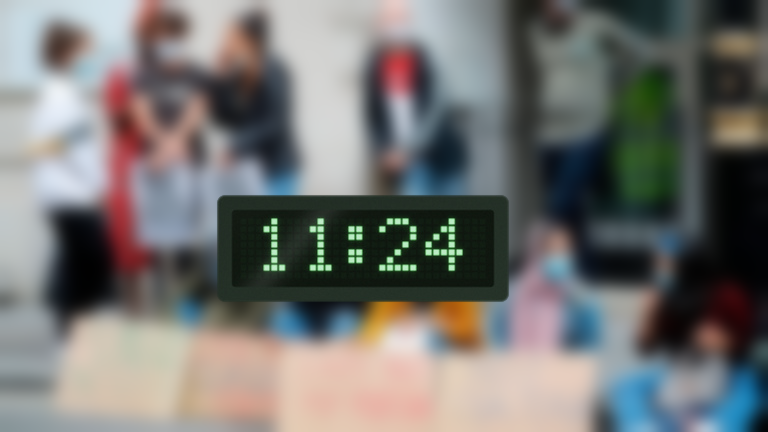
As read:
11,24
